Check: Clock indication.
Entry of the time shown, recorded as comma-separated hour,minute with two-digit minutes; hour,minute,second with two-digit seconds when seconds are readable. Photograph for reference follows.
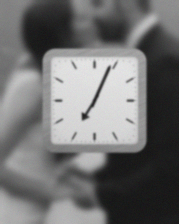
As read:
7,04
